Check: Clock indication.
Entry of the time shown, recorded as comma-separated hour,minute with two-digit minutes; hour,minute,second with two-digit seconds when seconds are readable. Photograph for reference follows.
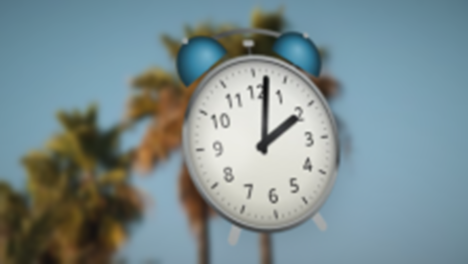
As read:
2,02
